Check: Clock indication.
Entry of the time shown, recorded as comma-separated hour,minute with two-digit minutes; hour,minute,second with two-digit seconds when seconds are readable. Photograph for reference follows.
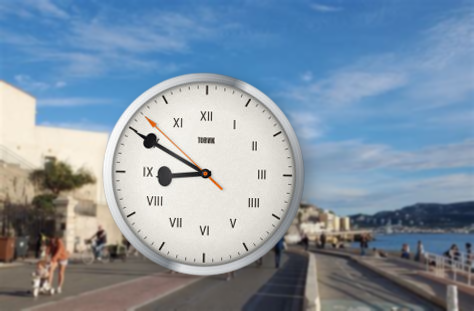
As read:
8,49,52
